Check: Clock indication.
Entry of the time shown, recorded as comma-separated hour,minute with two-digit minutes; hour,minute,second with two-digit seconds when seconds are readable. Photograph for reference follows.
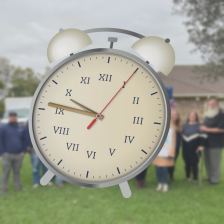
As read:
9,46,05
